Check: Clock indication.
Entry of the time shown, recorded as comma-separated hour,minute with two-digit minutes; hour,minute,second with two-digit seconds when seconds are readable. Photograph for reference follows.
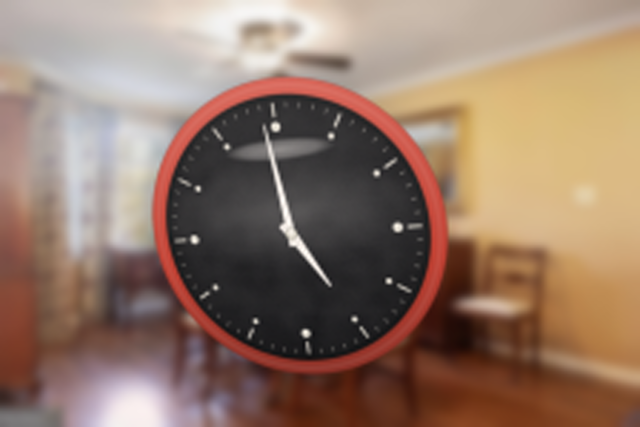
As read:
4,59
